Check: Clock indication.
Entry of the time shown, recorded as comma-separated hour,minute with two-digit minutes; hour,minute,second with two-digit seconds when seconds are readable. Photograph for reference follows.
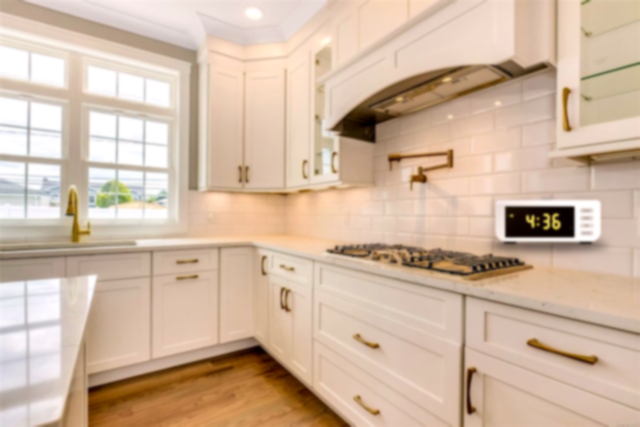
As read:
4,36
